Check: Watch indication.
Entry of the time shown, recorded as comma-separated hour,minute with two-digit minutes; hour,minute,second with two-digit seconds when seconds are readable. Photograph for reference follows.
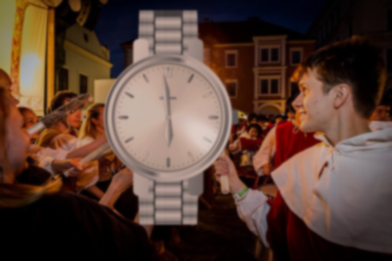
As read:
5,59
